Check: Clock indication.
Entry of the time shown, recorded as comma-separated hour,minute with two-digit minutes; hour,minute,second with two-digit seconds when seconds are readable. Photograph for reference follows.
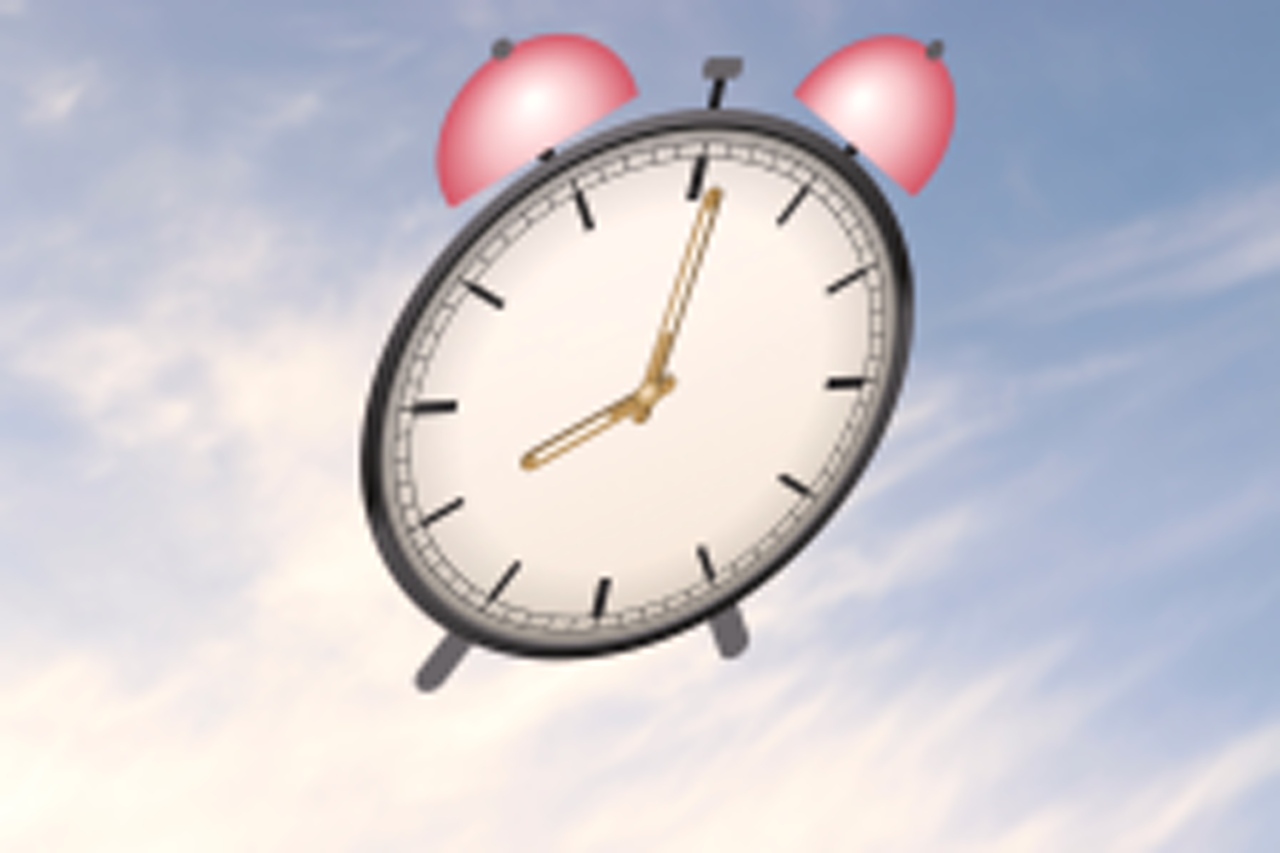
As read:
8,01
